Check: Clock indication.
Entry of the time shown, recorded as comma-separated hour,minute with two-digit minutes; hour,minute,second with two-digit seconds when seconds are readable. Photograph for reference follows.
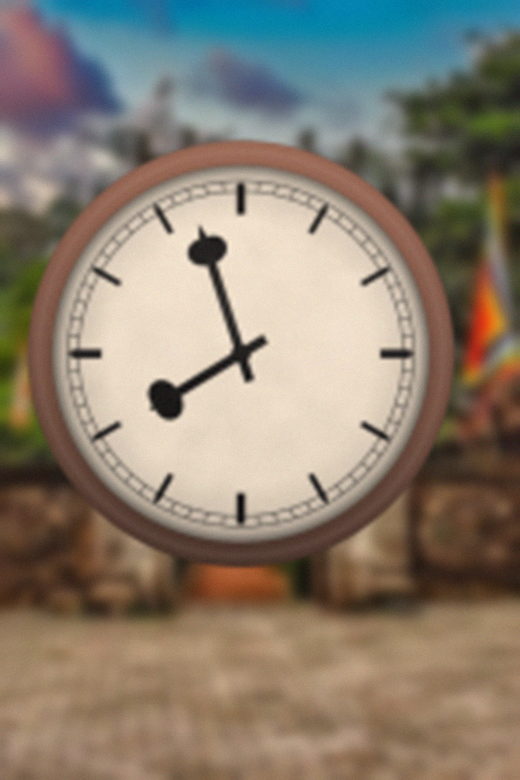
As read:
7,57
